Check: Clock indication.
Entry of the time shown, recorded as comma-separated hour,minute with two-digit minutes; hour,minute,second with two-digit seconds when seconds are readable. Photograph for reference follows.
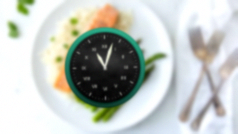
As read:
11,03
